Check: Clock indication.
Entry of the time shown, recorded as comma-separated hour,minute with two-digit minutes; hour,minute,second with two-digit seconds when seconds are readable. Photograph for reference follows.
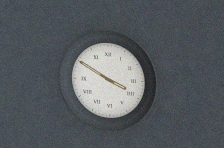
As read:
3,50
